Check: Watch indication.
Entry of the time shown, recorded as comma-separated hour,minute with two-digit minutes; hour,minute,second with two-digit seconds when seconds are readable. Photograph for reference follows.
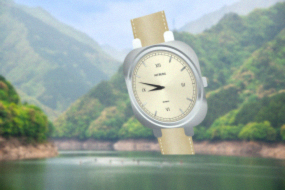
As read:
8,48
